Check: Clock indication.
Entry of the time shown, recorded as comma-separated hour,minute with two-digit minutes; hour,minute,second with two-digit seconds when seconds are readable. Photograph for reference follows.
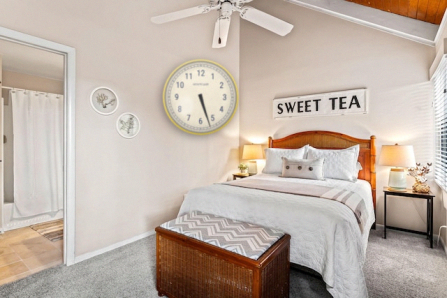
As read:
5,27
